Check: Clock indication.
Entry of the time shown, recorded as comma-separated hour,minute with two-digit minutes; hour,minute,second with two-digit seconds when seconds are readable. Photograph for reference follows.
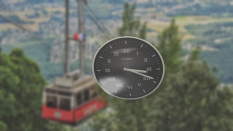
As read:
3,19
